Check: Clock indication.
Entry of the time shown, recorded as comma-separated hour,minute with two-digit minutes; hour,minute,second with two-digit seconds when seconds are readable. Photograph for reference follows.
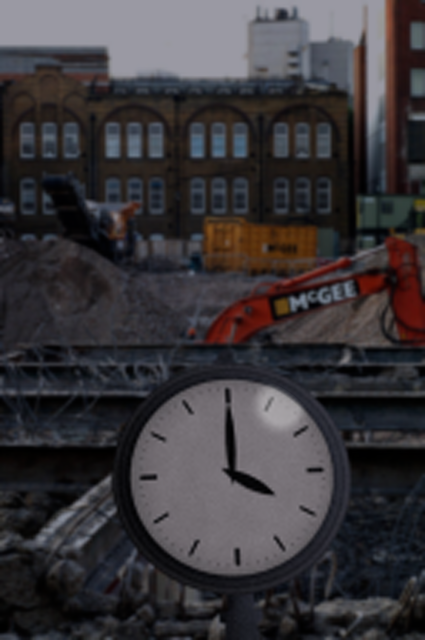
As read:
4,00
